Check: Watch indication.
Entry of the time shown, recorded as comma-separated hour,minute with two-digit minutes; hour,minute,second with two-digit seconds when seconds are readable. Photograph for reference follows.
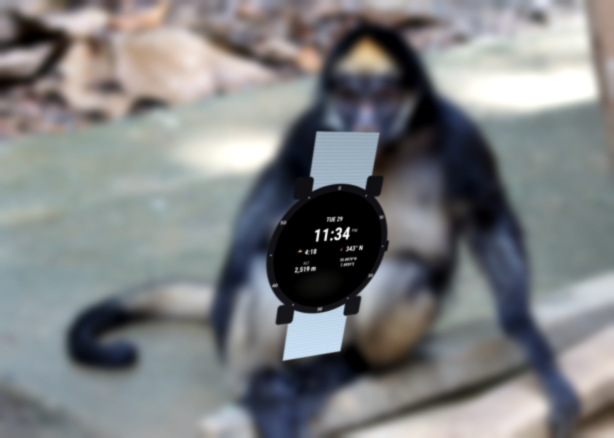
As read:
11,34
